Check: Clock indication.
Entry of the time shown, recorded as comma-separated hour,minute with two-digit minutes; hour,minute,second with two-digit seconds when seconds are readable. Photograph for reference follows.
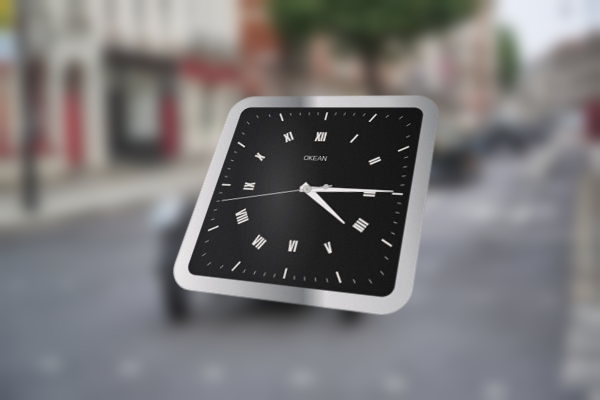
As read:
4,14,43
